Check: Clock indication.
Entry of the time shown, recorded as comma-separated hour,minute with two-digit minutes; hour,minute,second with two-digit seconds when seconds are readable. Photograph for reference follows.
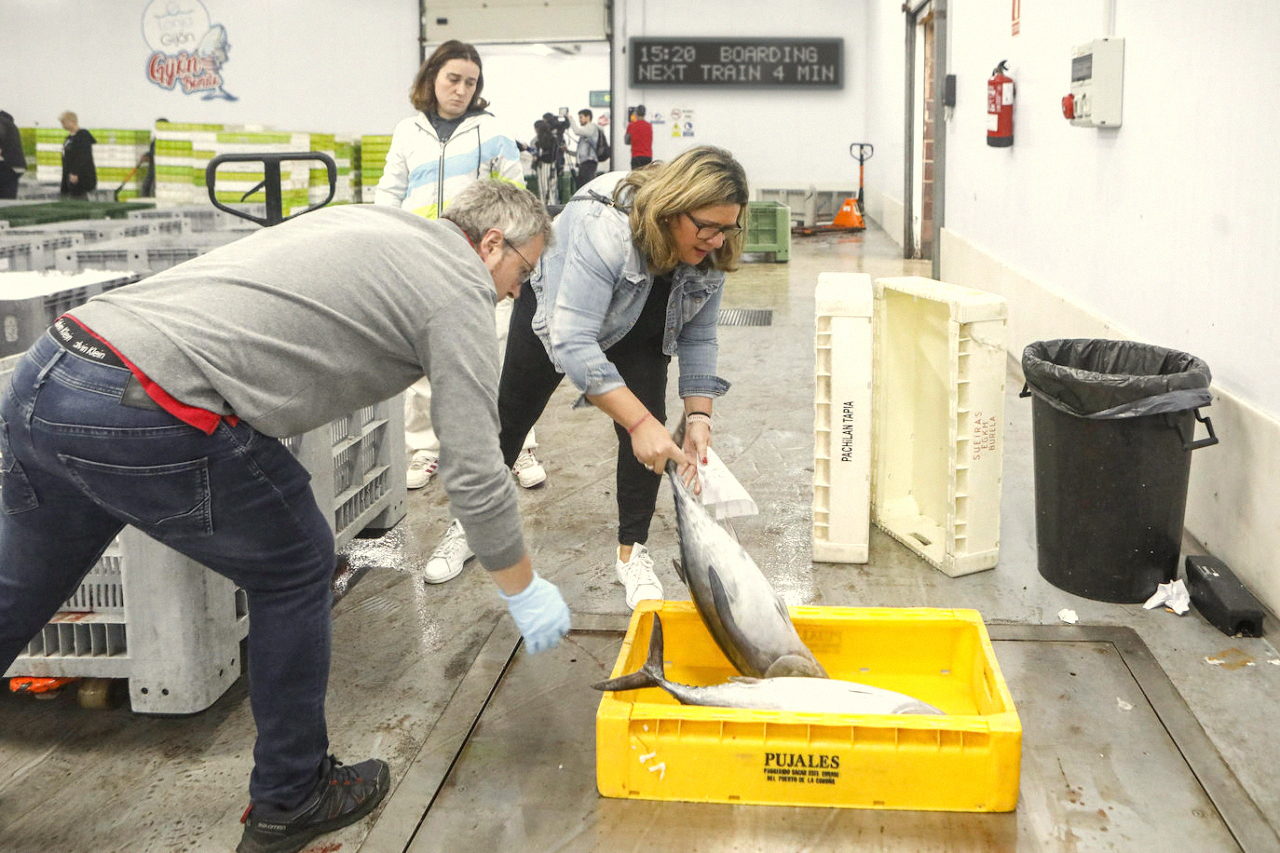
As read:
15,20
